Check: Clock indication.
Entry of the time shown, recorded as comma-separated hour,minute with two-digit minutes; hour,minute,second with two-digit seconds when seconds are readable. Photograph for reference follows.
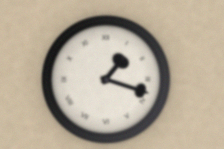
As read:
1,18
